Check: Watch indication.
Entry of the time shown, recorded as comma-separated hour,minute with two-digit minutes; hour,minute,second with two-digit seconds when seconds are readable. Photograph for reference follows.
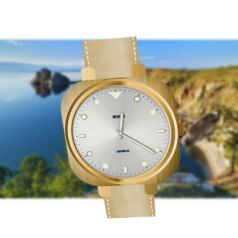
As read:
12,21
